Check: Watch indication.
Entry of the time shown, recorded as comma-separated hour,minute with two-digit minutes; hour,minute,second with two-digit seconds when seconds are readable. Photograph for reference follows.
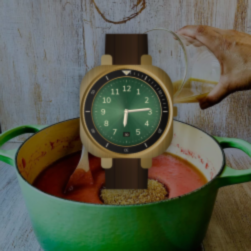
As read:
6,14
